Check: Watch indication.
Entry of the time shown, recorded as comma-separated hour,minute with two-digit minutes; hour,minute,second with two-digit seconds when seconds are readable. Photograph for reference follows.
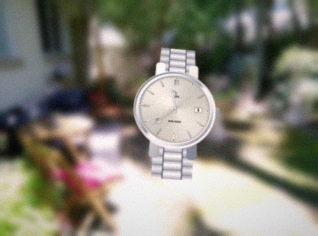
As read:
11,38
